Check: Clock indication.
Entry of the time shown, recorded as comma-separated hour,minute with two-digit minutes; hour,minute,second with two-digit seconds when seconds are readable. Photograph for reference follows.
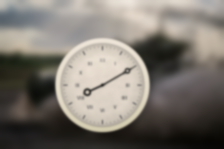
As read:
8,10
